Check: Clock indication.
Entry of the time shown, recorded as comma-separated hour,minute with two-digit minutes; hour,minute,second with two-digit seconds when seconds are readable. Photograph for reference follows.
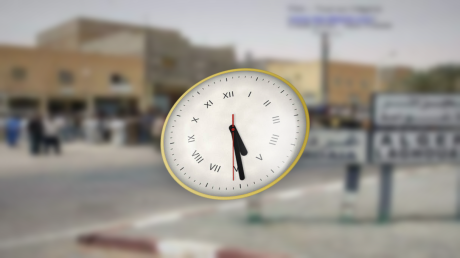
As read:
5,29,31
